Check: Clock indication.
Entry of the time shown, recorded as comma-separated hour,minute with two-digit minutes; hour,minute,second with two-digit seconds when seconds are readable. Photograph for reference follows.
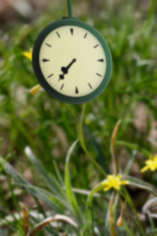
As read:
7,37
